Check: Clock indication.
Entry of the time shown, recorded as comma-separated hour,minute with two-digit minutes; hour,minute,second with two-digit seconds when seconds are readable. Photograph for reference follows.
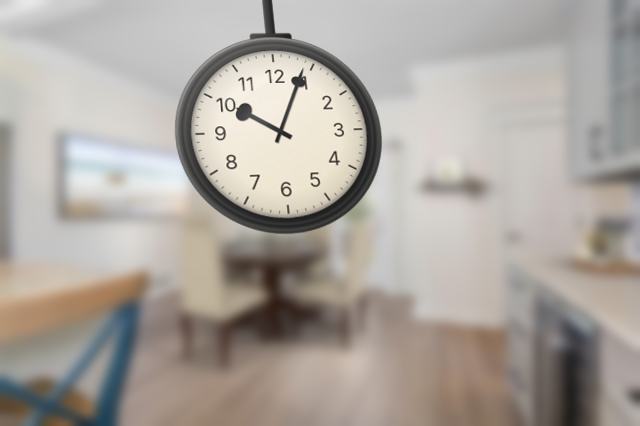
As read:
10,04
